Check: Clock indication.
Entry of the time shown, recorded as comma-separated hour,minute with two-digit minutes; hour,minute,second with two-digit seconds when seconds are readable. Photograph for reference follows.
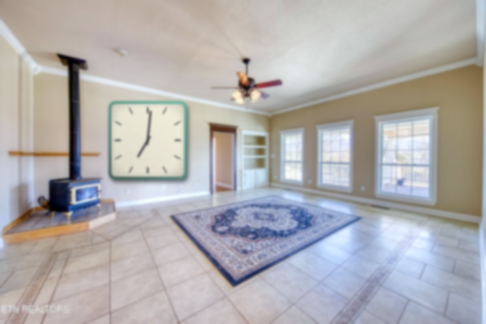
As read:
7,01
